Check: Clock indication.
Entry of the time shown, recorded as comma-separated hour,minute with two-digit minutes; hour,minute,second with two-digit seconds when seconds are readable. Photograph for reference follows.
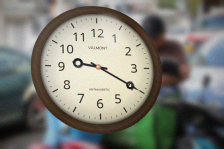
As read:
9,20
